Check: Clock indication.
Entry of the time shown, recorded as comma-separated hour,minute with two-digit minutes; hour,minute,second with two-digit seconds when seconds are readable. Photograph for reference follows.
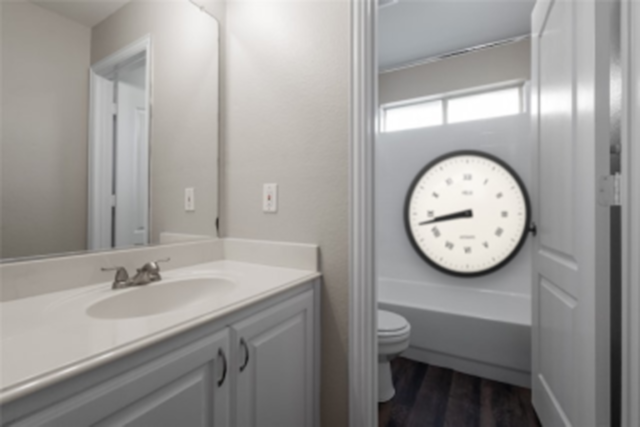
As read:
8,43
